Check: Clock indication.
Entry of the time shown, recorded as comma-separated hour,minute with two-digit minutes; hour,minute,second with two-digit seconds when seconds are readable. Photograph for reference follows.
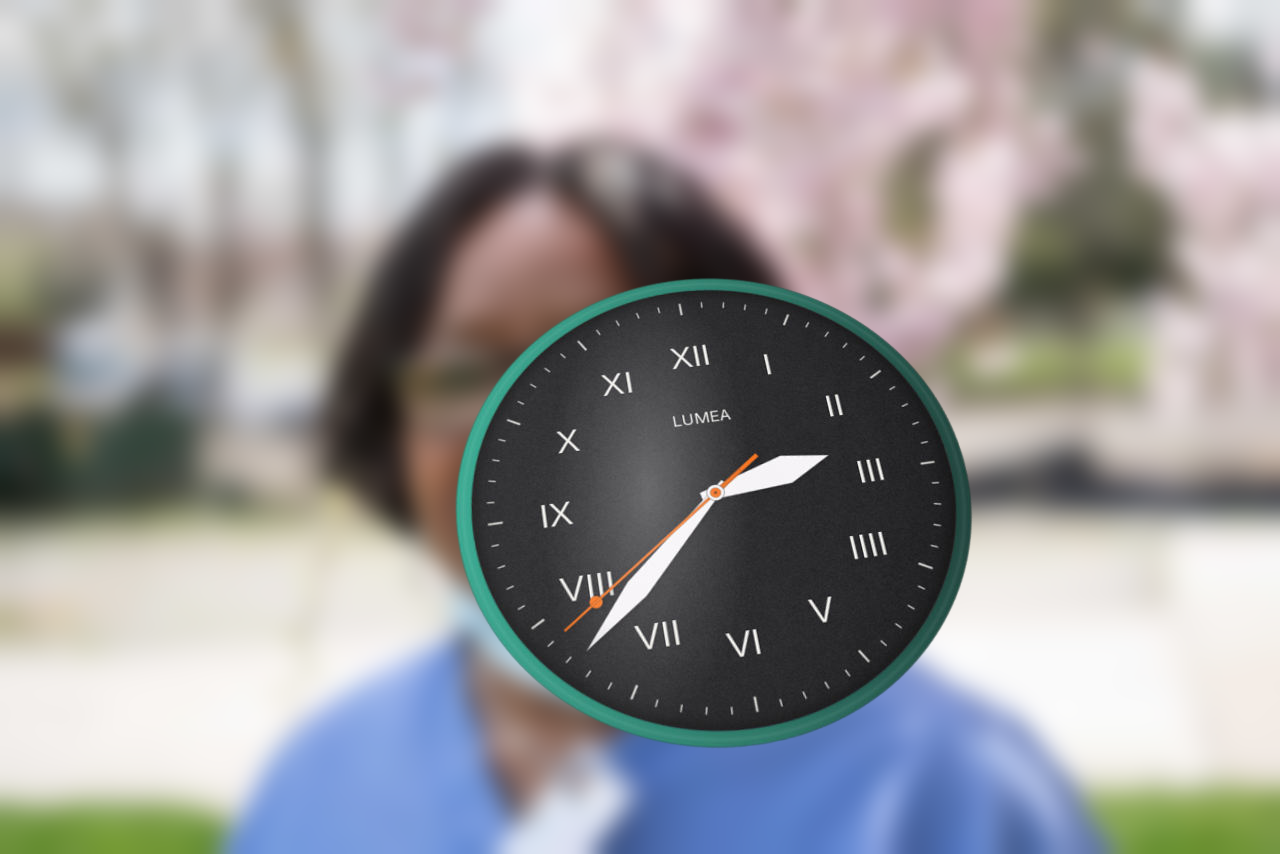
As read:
2,37,39
